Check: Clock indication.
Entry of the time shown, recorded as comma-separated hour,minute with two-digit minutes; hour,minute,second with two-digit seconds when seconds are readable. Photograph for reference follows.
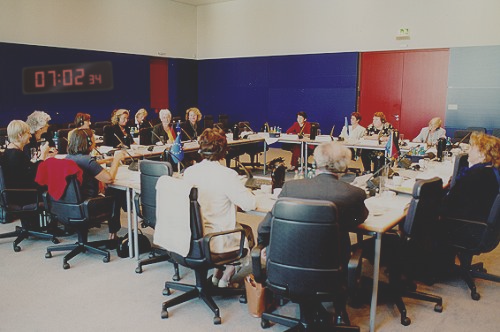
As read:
7,02
